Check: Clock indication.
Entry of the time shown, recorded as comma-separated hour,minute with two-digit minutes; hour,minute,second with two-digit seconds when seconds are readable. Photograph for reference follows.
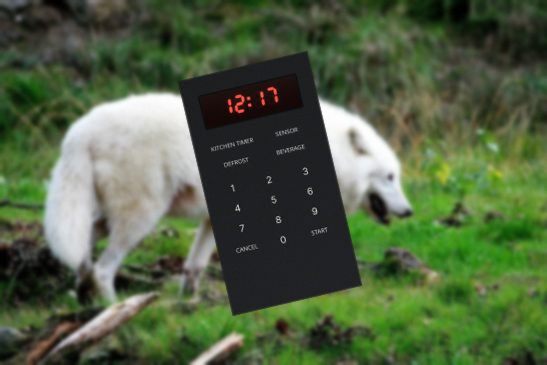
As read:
12,17
